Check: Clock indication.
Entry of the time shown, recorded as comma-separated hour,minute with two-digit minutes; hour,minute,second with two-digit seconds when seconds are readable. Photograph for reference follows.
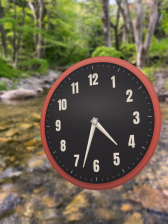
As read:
4,33
